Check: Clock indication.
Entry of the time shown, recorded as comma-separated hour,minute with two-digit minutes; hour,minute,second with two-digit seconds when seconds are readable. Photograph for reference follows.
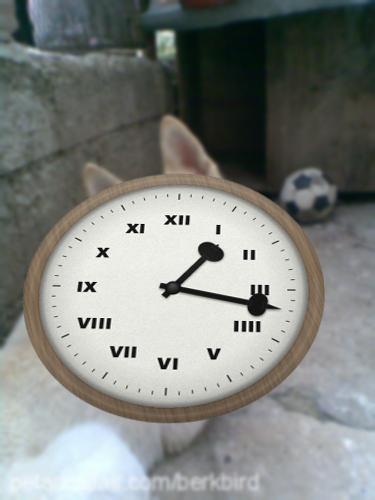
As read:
1,17
